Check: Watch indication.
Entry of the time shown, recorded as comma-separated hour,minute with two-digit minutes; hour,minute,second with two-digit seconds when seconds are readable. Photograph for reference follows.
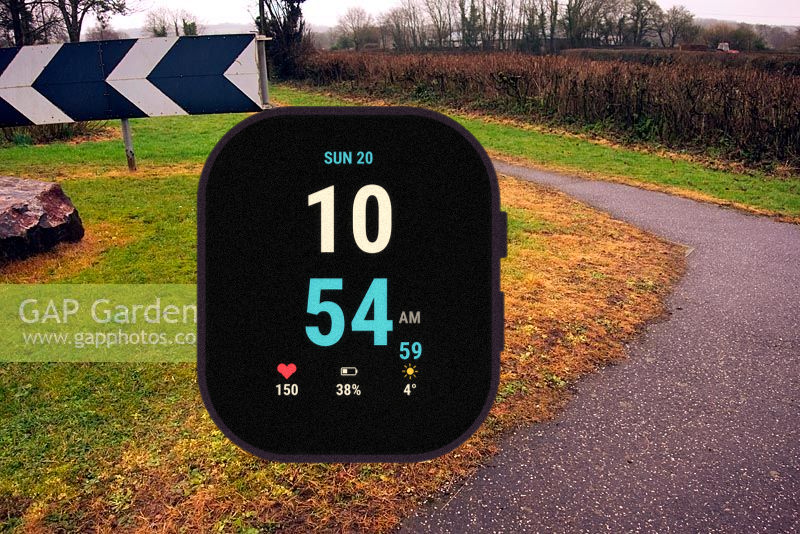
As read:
10,54,59
